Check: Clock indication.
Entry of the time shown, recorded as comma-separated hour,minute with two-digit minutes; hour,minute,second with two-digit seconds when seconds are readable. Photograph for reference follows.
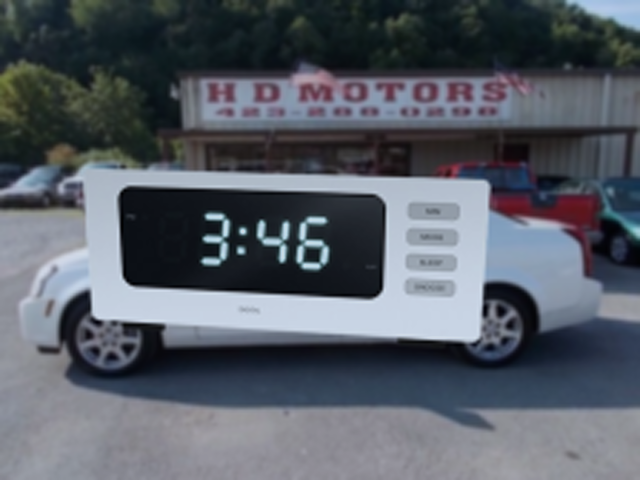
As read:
3,46
